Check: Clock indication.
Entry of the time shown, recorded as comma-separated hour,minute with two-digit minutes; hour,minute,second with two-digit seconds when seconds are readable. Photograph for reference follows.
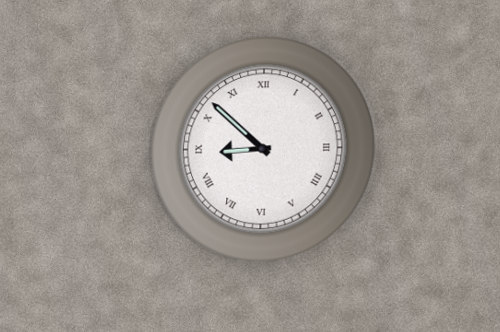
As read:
8,52
